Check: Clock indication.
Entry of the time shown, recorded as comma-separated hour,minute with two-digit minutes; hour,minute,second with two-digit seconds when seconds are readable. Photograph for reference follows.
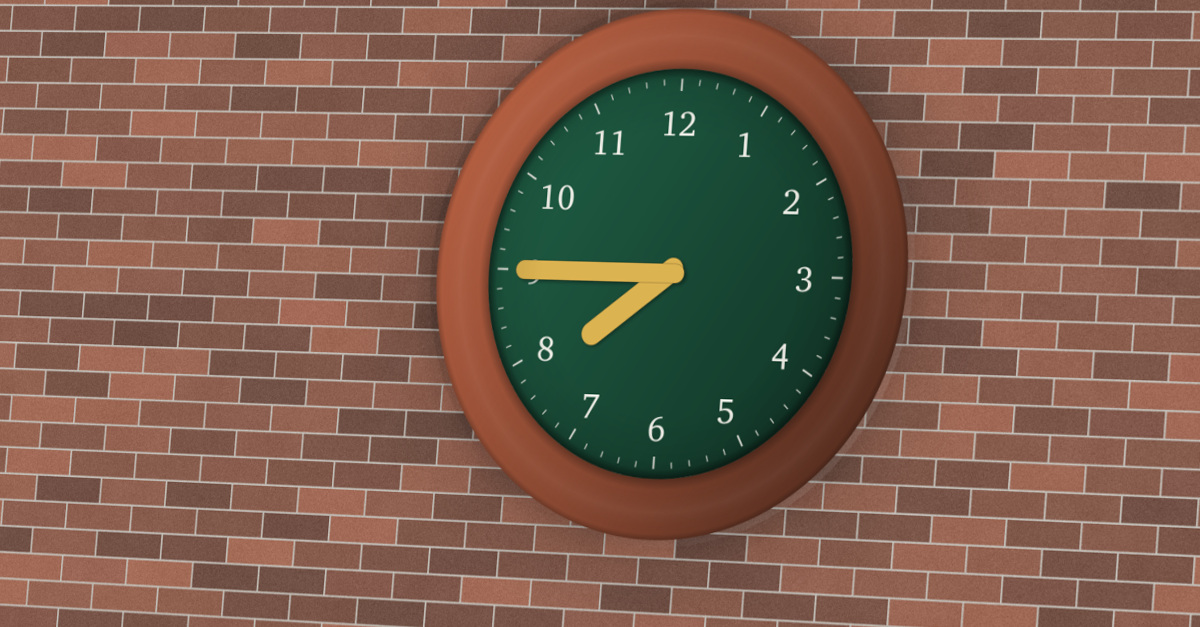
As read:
7,45
